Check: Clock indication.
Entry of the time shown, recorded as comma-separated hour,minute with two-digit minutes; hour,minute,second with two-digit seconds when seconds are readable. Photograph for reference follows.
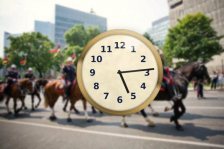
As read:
5,14
